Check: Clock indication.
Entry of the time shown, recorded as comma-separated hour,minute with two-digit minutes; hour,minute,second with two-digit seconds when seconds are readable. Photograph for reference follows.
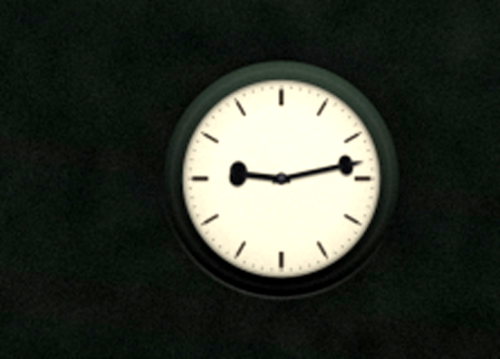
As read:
9,13
